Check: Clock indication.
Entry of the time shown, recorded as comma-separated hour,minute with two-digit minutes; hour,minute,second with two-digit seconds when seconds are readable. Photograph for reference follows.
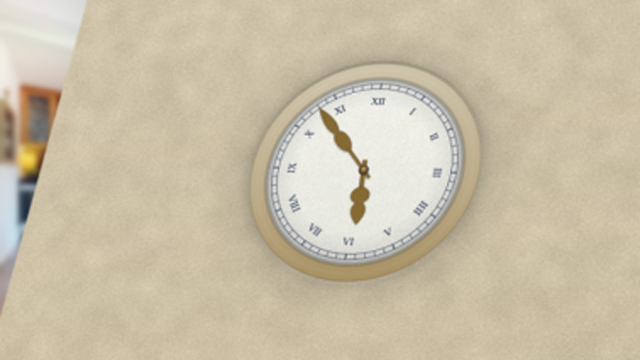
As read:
5,53
